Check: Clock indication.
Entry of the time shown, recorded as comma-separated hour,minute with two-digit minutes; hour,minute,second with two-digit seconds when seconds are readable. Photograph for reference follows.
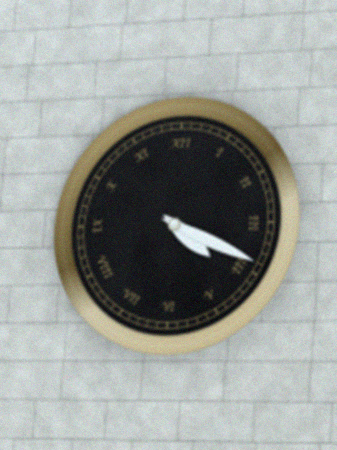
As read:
4,19
